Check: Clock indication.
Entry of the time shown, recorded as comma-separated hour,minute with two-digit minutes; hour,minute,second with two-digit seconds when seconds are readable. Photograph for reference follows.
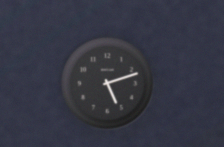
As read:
5,12
